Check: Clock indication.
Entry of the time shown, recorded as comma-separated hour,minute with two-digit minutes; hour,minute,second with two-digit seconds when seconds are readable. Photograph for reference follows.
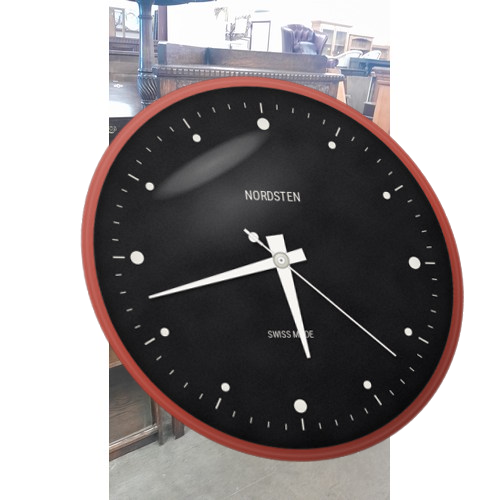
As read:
5,42,22
